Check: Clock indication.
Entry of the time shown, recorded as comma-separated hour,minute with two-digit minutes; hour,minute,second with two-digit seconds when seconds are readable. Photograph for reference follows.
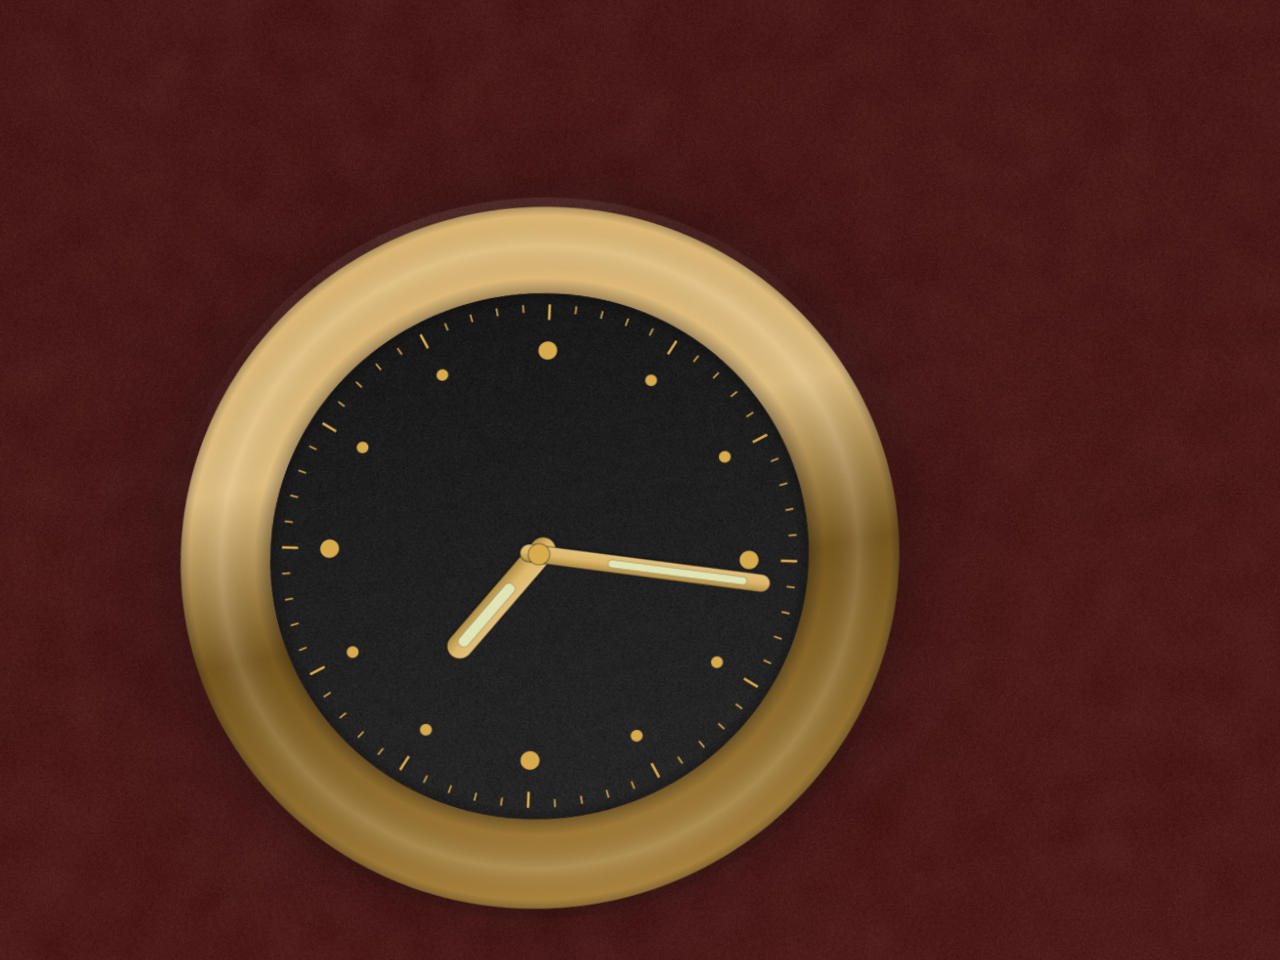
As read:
7,16
